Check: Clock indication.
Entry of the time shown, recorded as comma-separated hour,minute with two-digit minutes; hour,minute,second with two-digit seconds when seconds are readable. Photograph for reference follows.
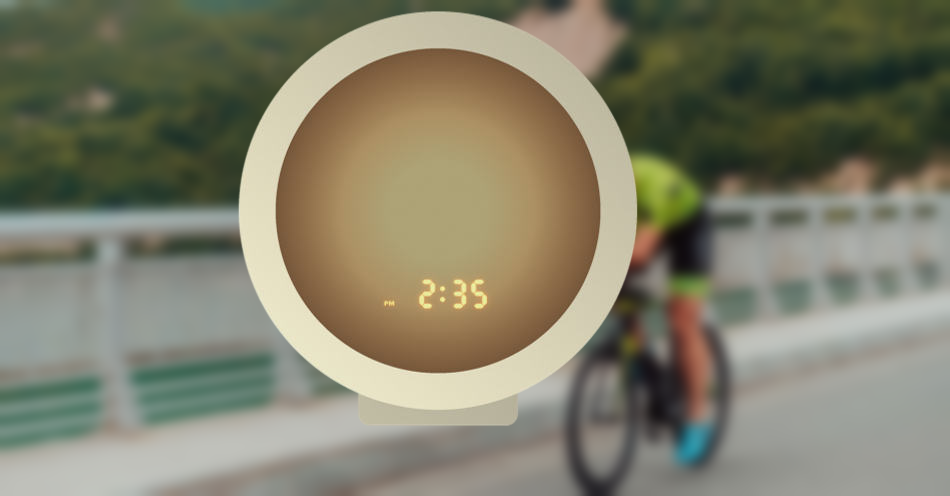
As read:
2,35
